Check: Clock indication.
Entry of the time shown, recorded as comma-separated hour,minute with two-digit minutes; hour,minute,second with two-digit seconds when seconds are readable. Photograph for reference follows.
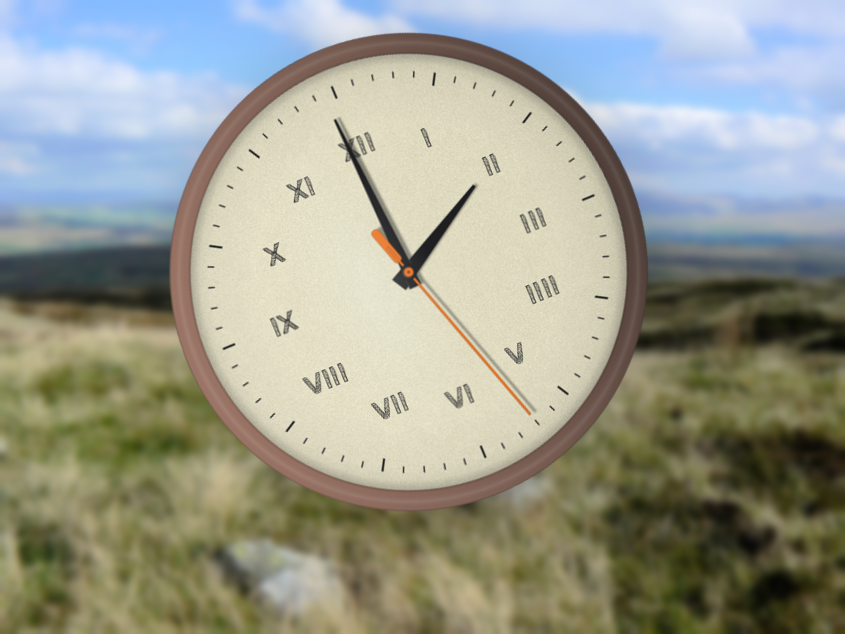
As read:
1,59,27
